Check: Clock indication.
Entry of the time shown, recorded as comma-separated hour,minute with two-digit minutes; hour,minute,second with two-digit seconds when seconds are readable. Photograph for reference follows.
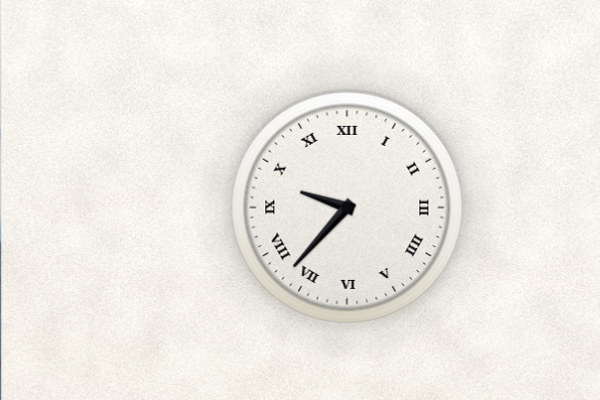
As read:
9,37
